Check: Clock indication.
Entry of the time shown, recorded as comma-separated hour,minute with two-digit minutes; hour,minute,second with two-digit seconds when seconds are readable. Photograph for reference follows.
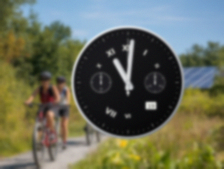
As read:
11,01
